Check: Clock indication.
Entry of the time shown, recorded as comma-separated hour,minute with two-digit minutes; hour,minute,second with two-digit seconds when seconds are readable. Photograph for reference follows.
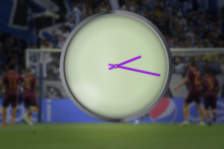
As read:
2,17
